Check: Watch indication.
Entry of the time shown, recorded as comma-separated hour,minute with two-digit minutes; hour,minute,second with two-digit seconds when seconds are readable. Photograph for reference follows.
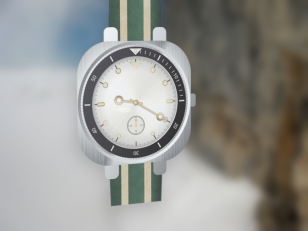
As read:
9,20
